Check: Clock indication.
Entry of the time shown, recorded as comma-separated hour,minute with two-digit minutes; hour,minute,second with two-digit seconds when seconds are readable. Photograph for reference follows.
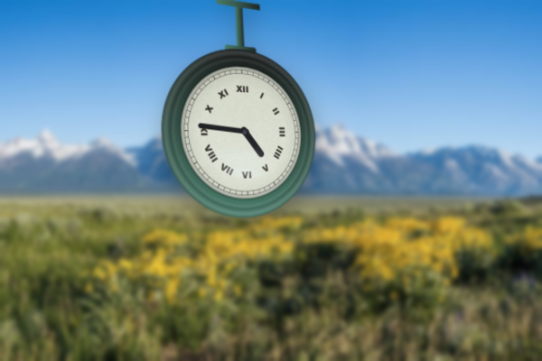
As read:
4,46
